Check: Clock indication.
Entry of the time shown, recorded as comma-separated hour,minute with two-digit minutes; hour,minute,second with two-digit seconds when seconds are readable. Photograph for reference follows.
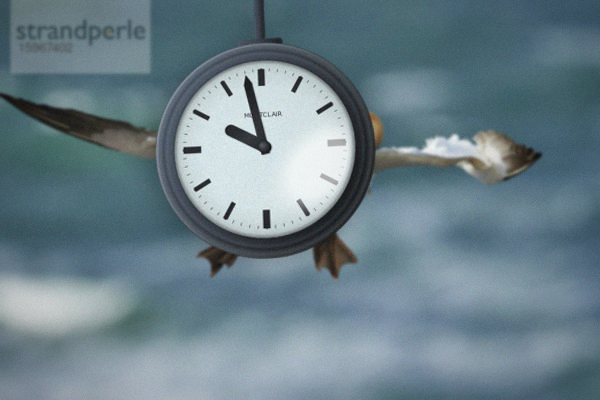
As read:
9,58
